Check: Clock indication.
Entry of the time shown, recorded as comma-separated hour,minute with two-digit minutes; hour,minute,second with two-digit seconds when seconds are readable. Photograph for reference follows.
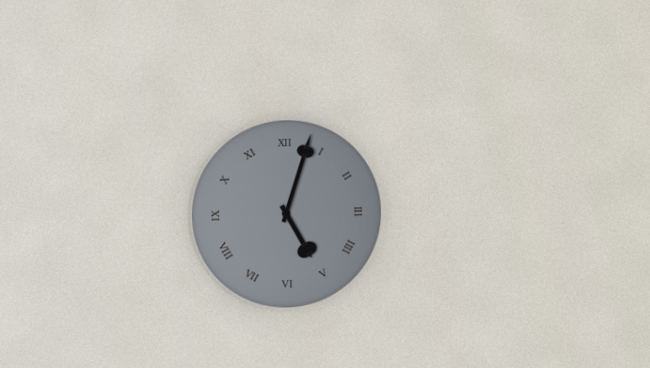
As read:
5,03
